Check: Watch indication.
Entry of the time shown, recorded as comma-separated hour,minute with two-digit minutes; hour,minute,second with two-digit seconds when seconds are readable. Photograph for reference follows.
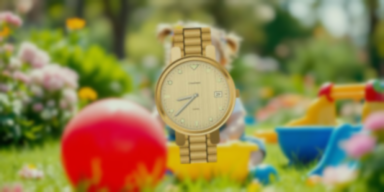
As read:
8,38
